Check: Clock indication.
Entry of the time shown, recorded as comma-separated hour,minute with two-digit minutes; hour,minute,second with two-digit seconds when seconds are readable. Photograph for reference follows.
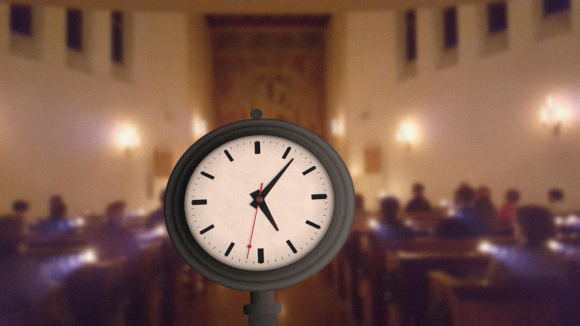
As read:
5,06,32
